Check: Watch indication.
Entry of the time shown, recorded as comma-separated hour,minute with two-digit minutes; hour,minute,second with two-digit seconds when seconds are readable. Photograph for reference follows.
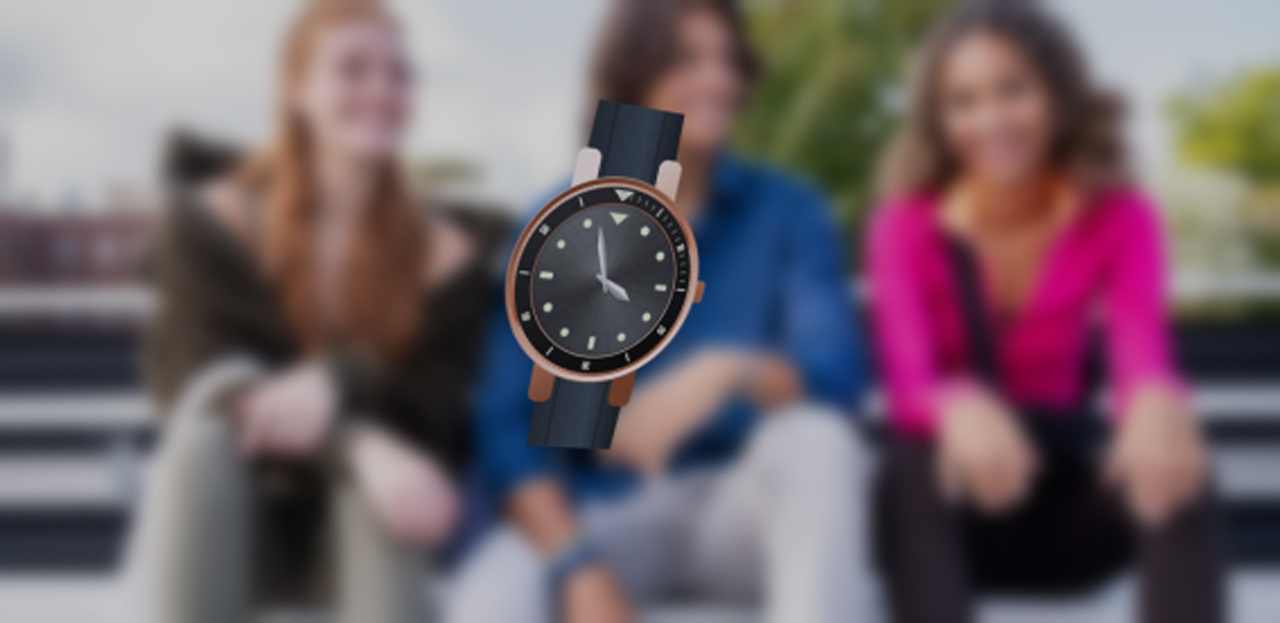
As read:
3,57
